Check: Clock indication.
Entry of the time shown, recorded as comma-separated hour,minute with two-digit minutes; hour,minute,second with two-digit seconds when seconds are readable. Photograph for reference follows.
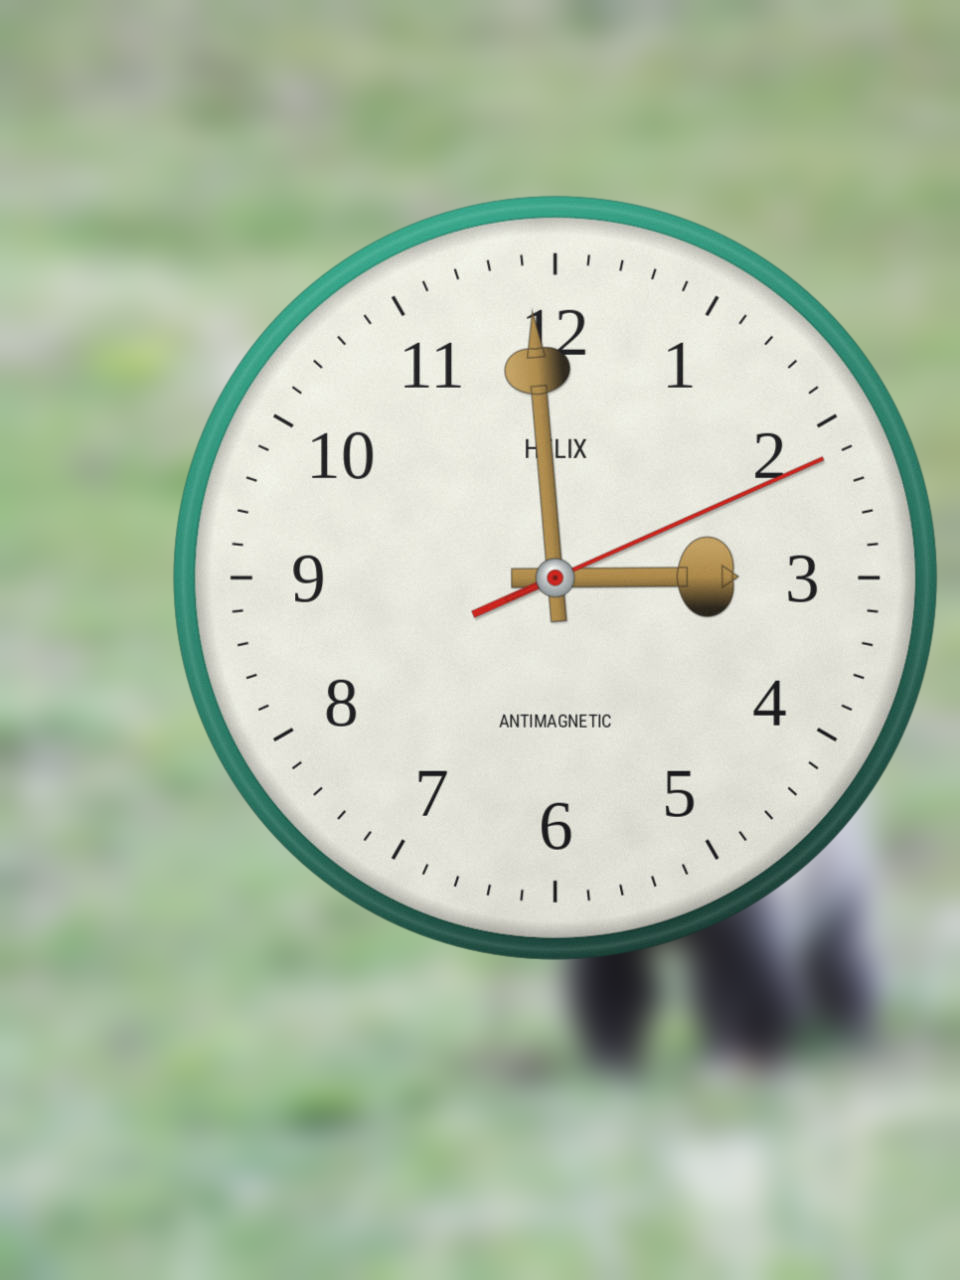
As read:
2,59,11
